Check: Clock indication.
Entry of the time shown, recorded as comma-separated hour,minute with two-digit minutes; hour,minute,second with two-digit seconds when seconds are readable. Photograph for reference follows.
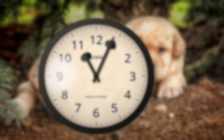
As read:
11,04
